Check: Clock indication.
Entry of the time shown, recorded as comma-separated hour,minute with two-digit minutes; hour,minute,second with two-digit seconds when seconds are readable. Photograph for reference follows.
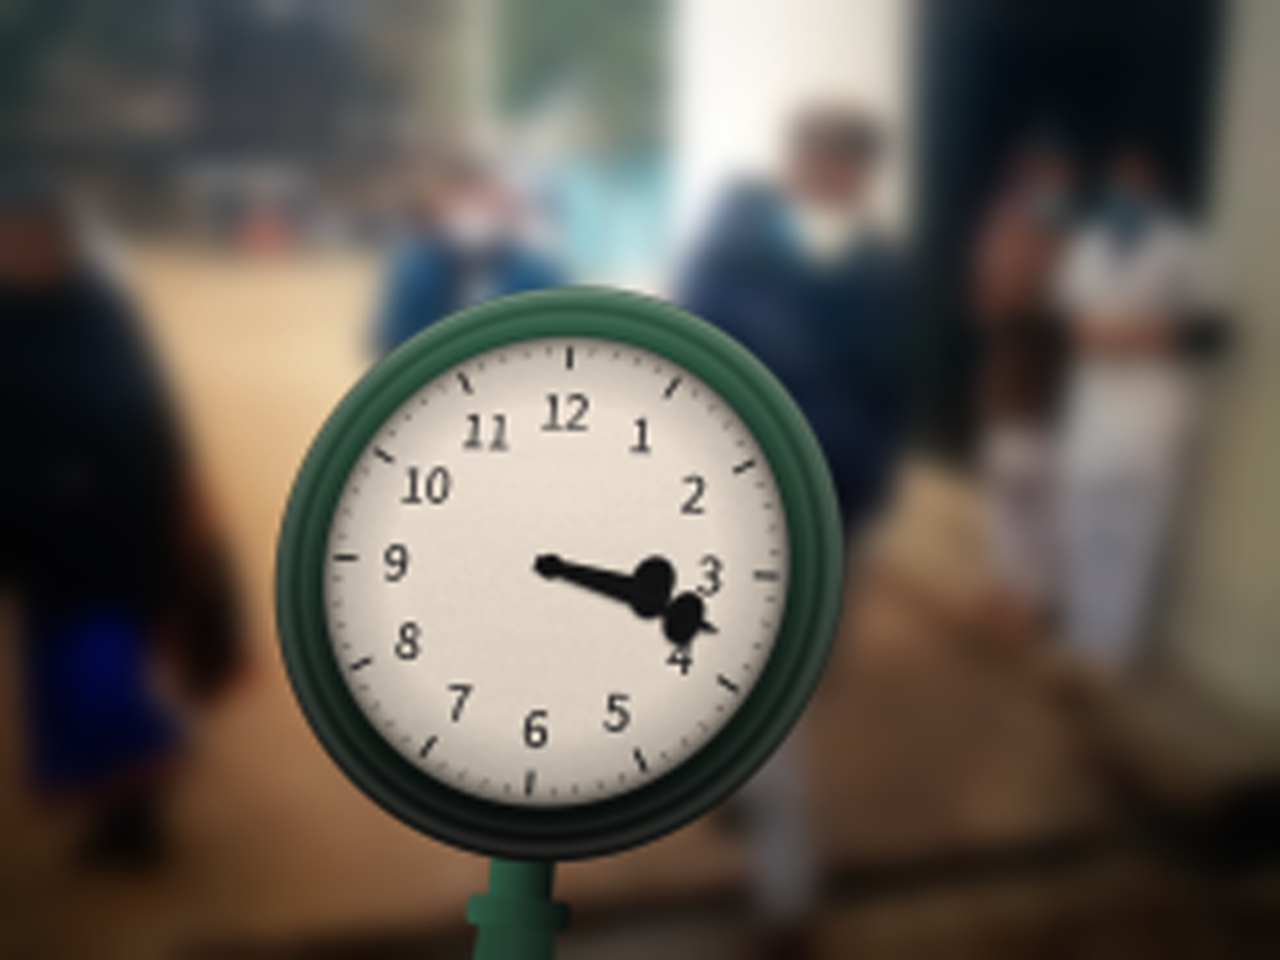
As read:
3,18
